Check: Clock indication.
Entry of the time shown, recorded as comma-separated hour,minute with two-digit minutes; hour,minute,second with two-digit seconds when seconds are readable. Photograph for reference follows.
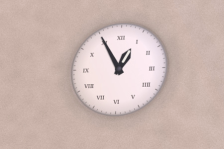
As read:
12,55
